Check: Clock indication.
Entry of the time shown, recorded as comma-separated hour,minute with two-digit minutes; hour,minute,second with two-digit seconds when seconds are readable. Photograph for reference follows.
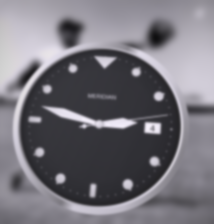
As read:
2,47,13
